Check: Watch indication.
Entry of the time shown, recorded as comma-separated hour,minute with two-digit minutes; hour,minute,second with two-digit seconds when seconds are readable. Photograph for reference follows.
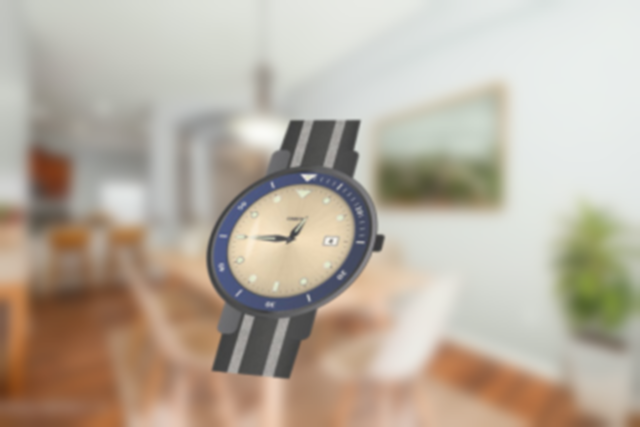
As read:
12,45
